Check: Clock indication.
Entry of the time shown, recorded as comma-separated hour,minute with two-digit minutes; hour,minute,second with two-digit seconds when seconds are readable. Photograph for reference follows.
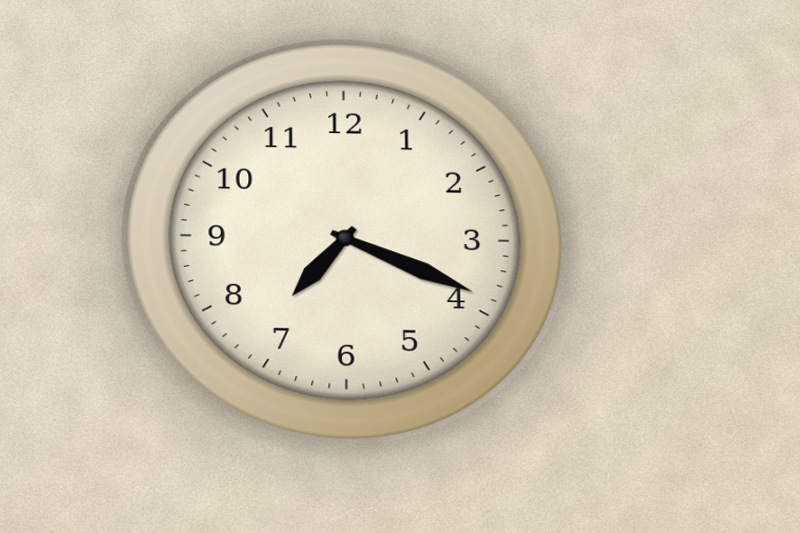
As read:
7,19
